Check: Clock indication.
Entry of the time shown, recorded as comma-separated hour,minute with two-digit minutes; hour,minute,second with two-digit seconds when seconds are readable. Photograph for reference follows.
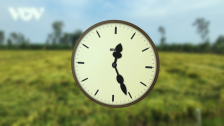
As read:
12,26
